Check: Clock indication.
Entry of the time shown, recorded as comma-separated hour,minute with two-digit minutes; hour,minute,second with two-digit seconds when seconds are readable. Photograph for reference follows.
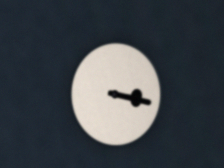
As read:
3,17
